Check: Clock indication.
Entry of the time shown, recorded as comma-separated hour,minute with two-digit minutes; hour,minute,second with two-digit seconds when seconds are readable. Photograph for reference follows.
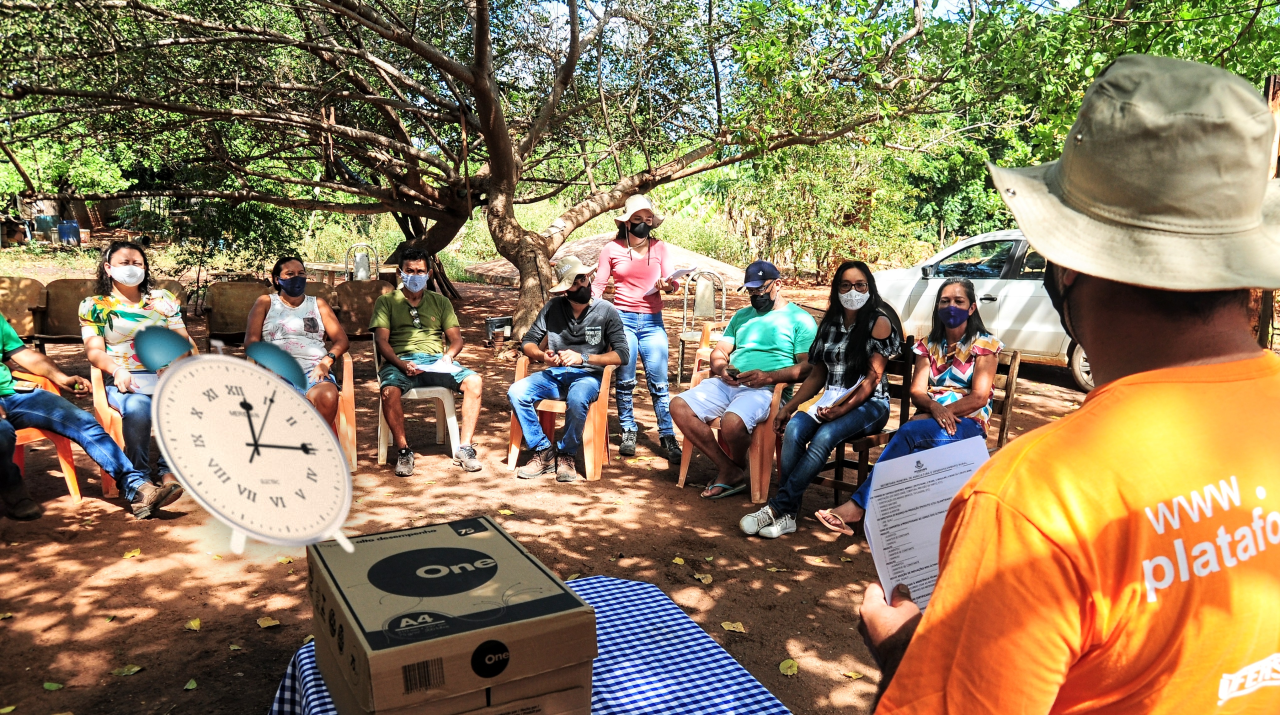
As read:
12,15,06
